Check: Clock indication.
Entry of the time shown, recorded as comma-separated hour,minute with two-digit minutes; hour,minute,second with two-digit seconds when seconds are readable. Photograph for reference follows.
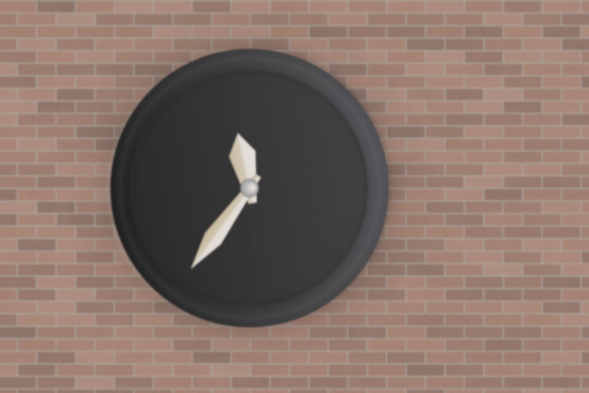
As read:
11,36
